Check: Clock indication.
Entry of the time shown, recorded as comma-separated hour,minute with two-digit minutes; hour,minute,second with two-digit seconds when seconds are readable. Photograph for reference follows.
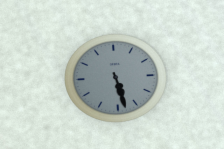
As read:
5,28
